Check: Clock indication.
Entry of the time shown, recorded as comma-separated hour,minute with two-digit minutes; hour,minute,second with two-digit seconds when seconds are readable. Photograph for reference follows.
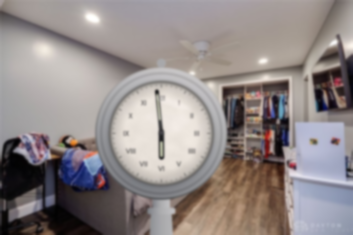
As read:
5,59
